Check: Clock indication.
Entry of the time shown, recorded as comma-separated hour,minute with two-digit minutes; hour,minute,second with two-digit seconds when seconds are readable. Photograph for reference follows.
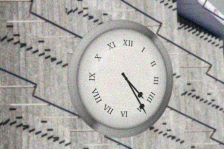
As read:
4,24
